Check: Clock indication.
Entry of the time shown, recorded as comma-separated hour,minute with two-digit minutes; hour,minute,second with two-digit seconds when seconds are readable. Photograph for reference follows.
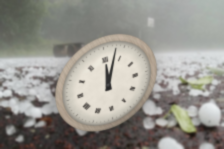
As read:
12,03
